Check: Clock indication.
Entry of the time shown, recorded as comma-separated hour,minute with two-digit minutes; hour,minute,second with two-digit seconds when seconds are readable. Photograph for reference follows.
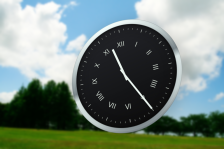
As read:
11,25
